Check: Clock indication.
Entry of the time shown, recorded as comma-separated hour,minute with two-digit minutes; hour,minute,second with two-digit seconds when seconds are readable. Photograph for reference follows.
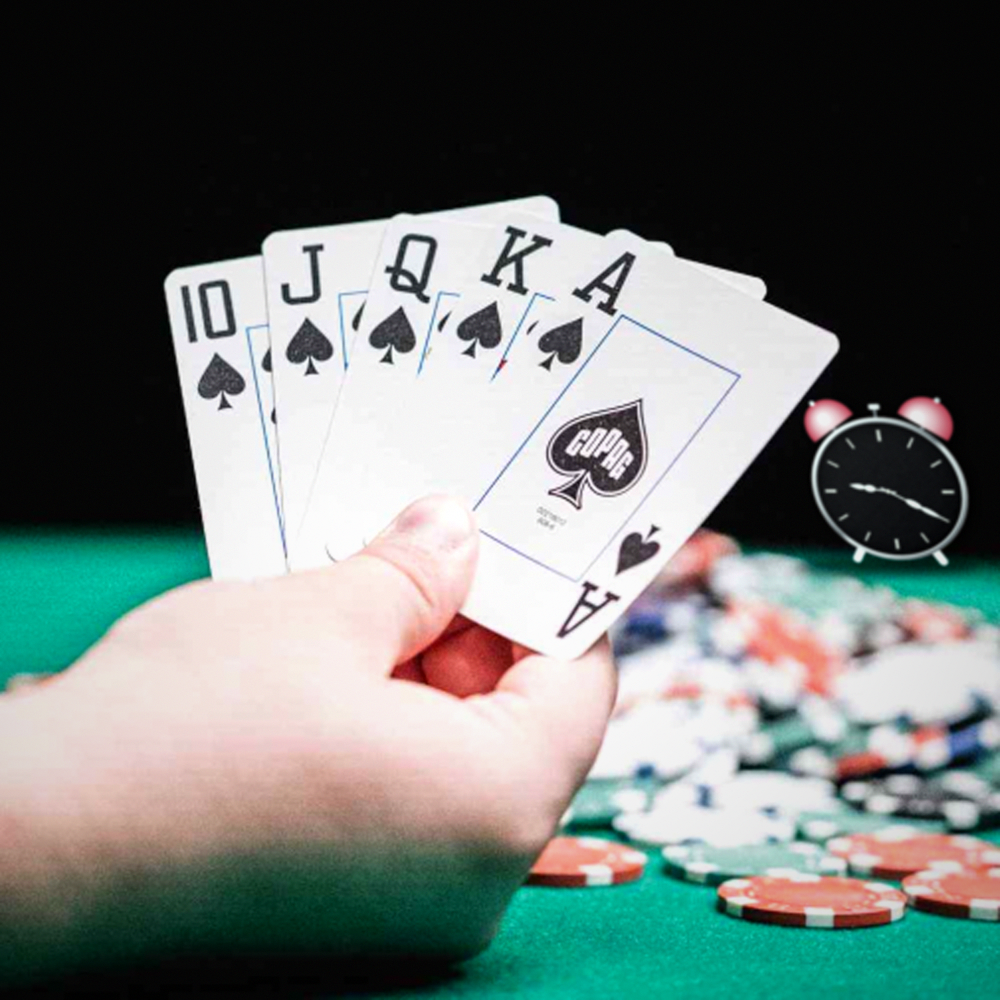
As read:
9,20
